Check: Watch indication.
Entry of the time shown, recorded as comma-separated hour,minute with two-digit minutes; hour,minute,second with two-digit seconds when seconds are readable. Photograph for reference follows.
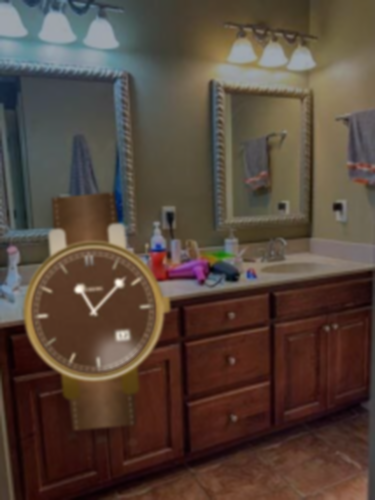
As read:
11,08
